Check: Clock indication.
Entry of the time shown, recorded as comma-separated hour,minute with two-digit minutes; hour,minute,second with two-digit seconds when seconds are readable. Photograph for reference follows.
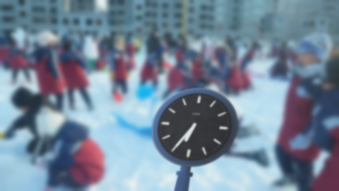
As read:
6,35
